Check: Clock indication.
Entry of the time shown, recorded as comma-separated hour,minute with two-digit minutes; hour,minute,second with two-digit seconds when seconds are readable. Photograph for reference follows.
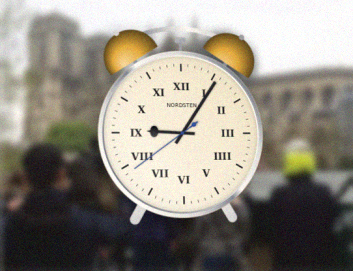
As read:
9,05,39
